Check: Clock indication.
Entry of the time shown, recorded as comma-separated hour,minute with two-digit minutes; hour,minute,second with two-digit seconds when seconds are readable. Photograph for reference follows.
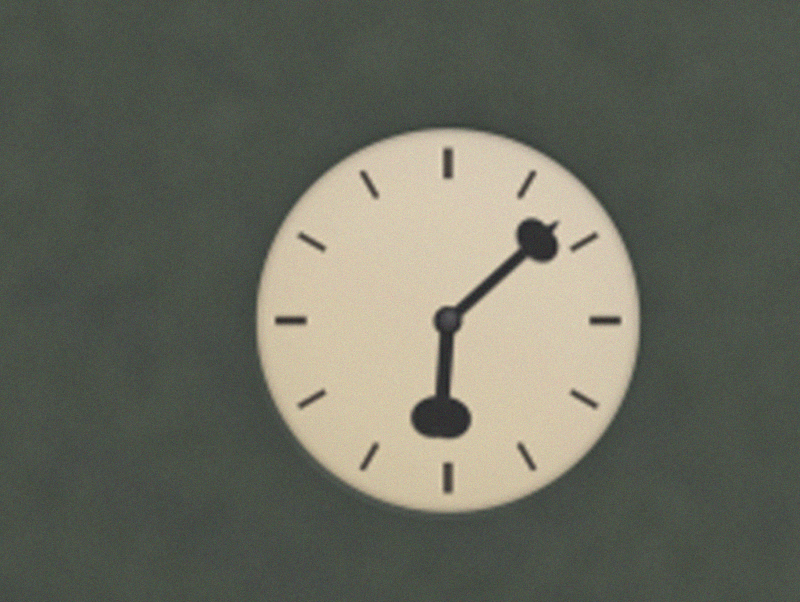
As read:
6,08
